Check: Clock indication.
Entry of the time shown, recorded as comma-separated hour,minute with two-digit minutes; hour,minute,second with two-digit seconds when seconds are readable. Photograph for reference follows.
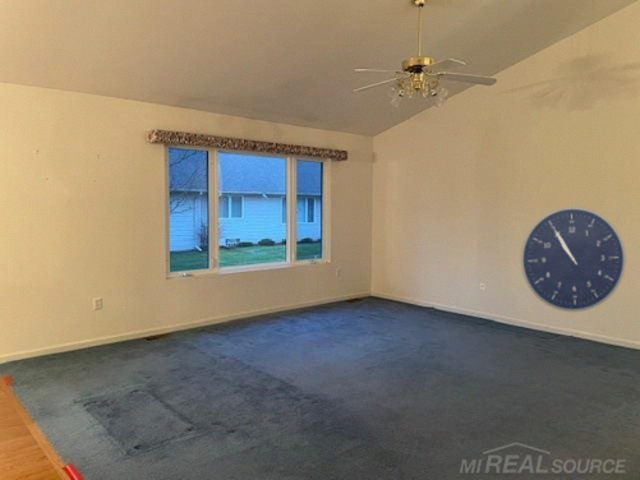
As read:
10,55
